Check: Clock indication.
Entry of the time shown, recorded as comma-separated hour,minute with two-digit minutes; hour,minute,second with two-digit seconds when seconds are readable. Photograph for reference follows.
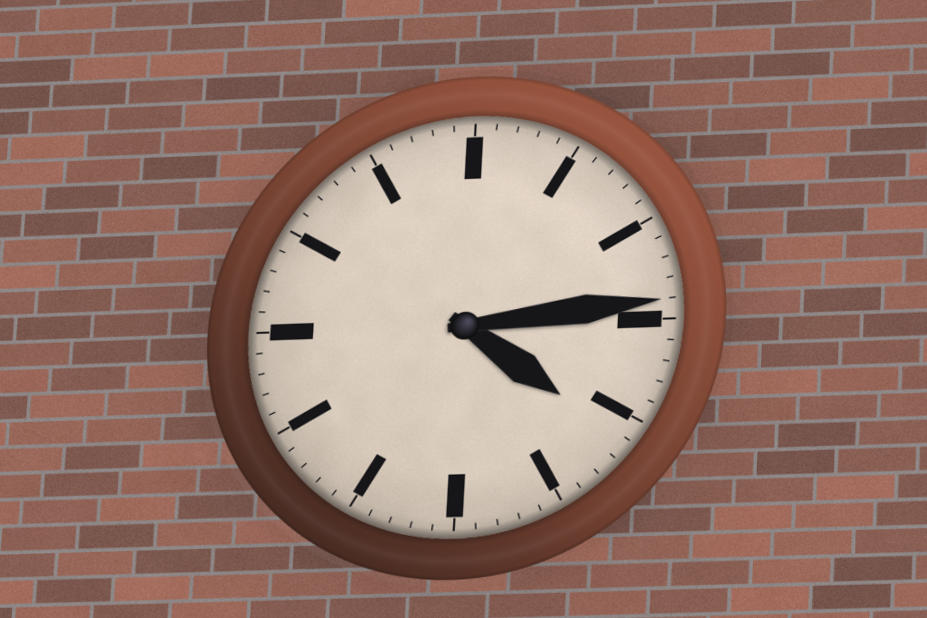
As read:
4,14
